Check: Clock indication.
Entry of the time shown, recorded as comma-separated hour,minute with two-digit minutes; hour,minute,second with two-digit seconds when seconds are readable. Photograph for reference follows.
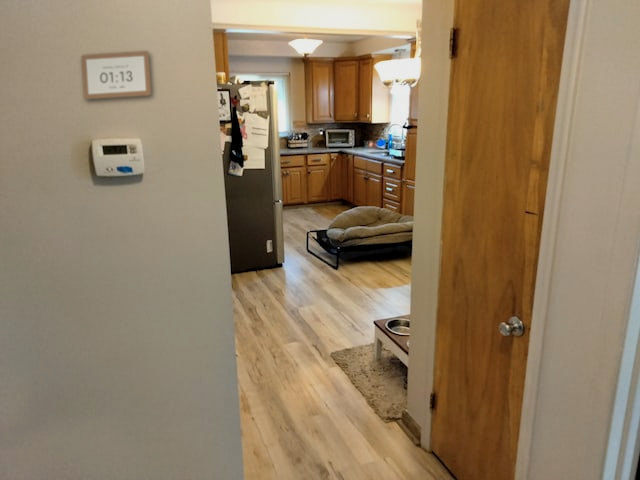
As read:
1,13
